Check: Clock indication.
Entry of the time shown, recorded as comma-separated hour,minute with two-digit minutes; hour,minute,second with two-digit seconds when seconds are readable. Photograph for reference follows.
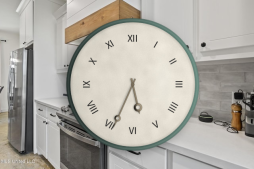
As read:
5,34
